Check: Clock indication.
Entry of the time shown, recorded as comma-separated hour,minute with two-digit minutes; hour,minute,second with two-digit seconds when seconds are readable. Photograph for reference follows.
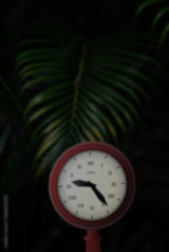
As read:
9,24
